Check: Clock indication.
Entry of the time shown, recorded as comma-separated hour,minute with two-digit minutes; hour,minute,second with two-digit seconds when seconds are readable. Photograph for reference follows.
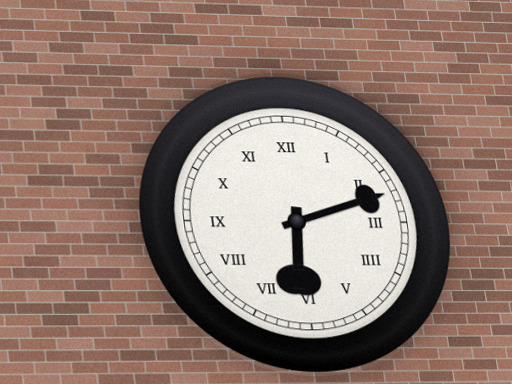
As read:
6,12
